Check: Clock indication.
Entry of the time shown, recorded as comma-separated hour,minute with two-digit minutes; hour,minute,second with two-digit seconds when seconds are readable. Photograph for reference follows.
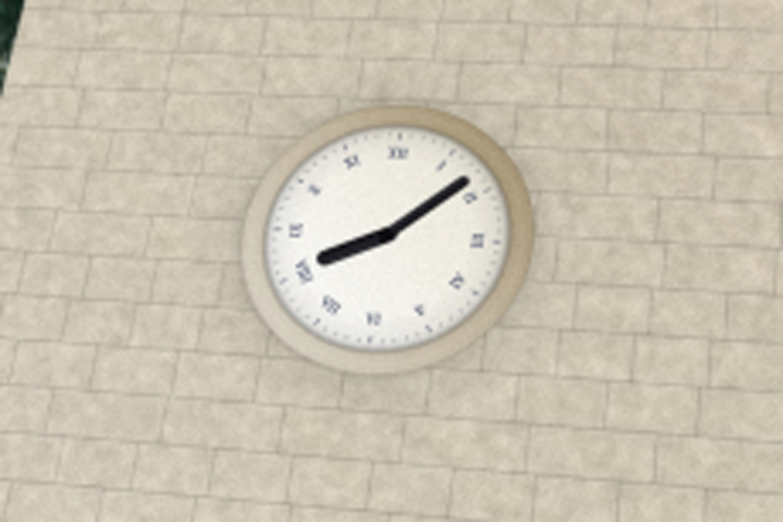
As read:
8,08
